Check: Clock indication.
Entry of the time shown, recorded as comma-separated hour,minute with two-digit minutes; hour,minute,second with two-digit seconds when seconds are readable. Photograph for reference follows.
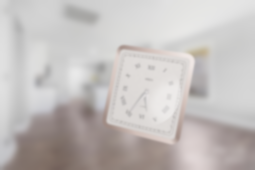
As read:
5,35
